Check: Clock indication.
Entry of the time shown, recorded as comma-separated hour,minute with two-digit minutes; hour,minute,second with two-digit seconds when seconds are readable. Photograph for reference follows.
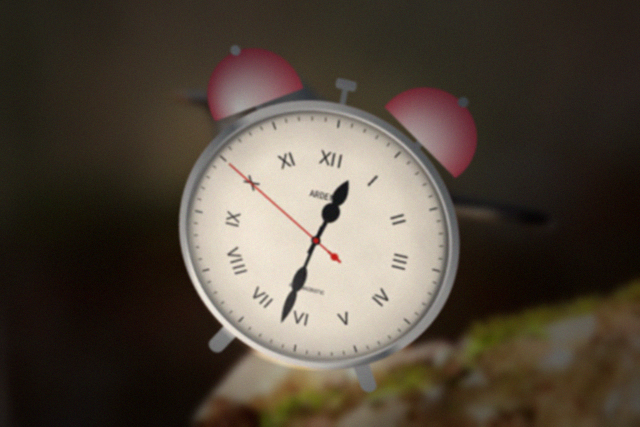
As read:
12,31,50
